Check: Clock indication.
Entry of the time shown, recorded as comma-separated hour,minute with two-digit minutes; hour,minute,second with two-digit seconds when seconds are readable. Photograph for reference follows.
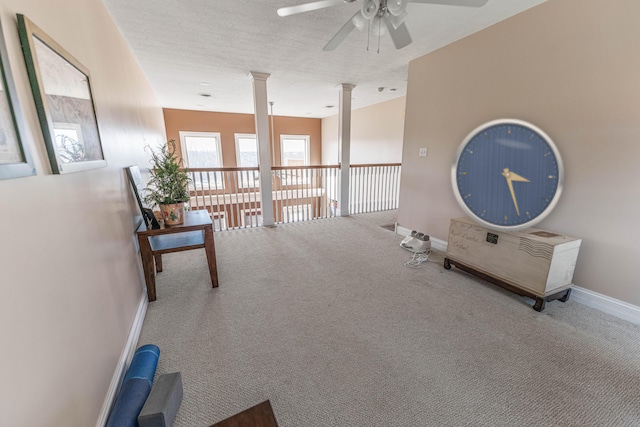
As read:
3,27
